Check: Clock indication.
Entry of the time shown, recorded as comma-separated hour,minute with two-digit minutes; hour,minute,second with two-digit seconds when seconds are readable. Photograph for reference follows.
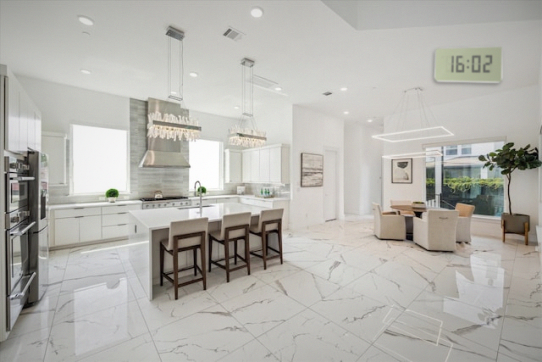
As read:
16,02
